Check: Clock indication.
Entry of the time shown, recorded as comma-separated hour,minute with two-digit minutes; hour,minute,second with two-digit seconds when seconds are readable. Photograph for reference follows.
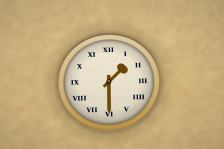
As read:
1,30
